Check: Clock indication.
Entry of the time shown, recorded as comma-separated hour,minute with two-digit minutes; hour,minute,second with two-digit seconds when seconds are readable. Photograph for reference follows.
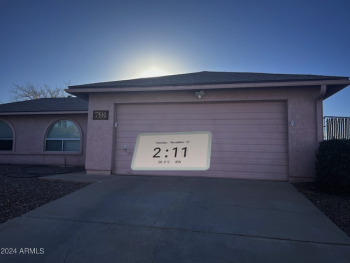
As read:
2,11
